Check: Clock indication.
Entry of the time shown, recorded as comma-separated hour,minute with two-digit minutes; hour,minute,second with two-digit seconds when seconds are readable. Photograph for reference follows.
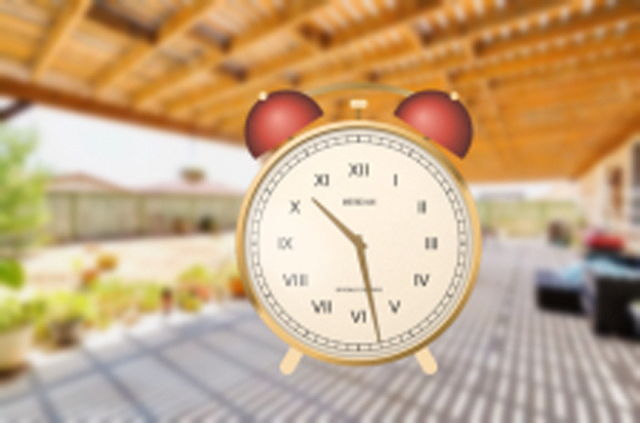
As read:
10,28
